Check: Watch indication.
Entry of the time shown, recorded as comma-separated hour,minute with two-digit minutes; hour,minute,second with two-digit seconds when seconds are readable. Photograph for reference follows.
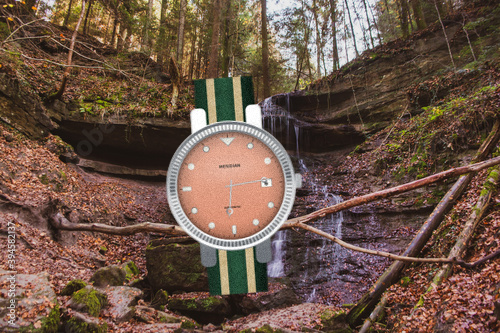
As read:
6,14
